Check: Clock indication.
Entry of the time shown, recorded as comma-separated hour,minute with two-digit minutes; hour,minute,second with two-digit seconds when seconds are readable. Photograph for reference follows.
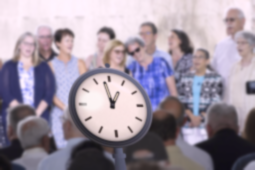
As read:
12,58
